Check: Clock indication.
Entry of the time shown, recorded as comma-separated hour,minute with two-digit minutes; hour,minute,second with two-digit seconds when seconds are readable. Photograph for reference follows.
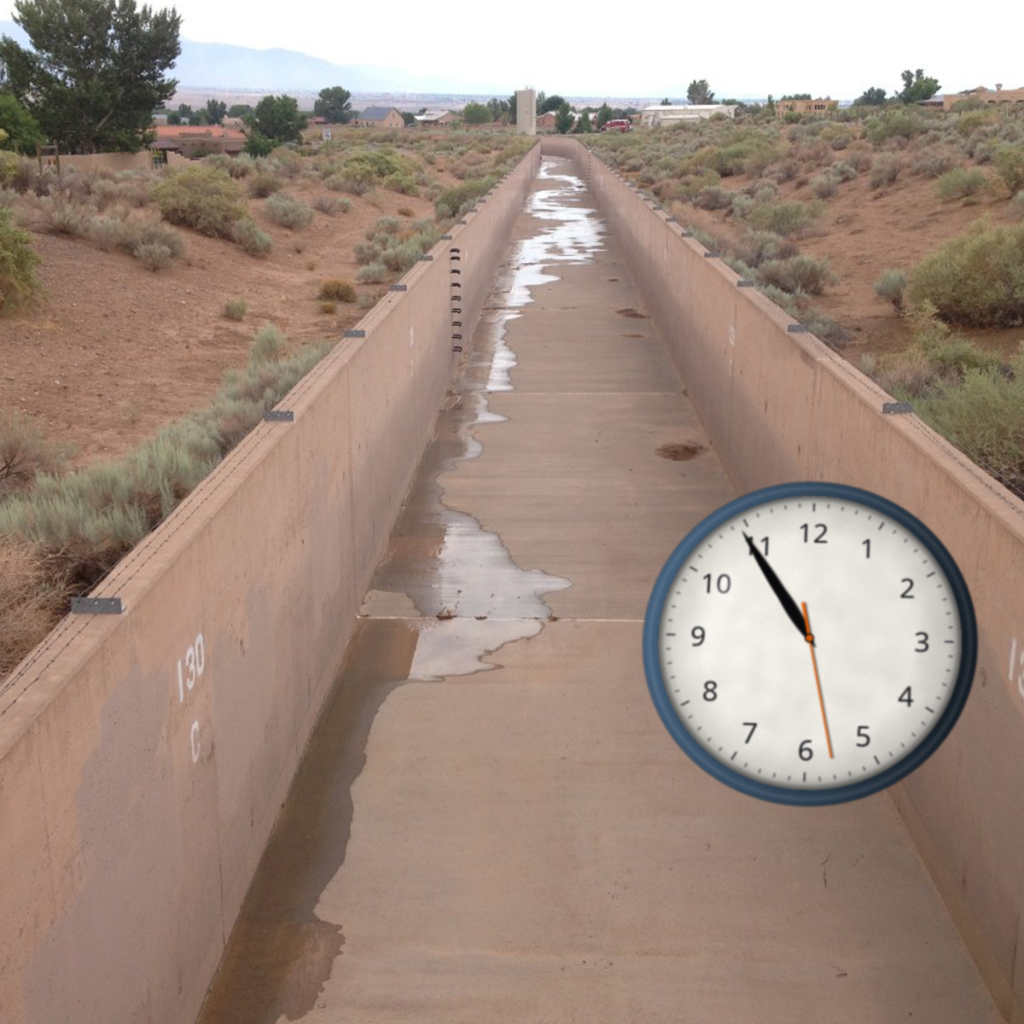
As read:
10,54,28
